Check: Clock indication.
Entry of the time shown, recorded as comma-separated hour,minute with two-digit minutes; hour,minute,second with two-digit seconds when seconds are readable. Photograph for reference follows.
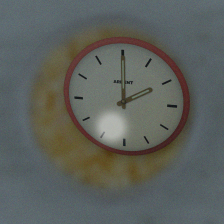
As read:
2,00
